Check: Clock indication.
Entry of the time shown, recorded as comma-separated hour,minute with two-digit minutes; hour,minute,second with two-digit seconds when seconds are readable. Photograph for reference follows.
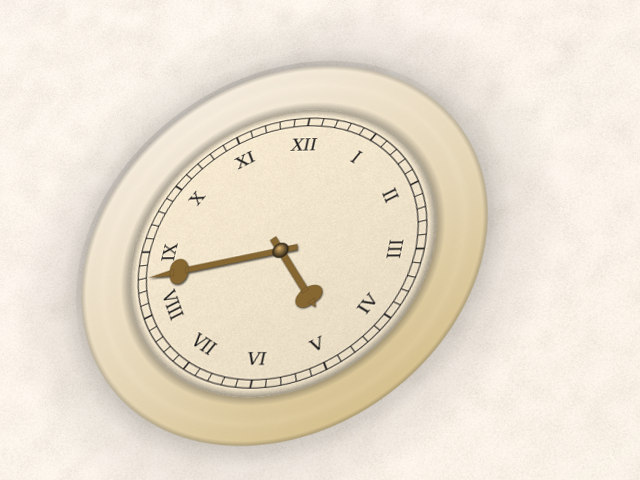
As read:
4,43
